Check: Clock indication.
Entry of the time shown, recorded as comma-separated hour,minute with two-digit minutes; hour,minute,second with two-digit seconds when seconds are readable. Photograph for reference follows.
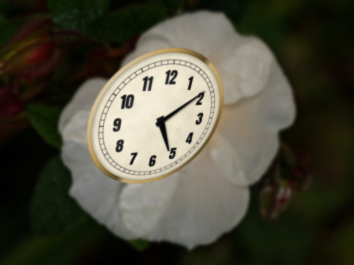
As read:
5,09
